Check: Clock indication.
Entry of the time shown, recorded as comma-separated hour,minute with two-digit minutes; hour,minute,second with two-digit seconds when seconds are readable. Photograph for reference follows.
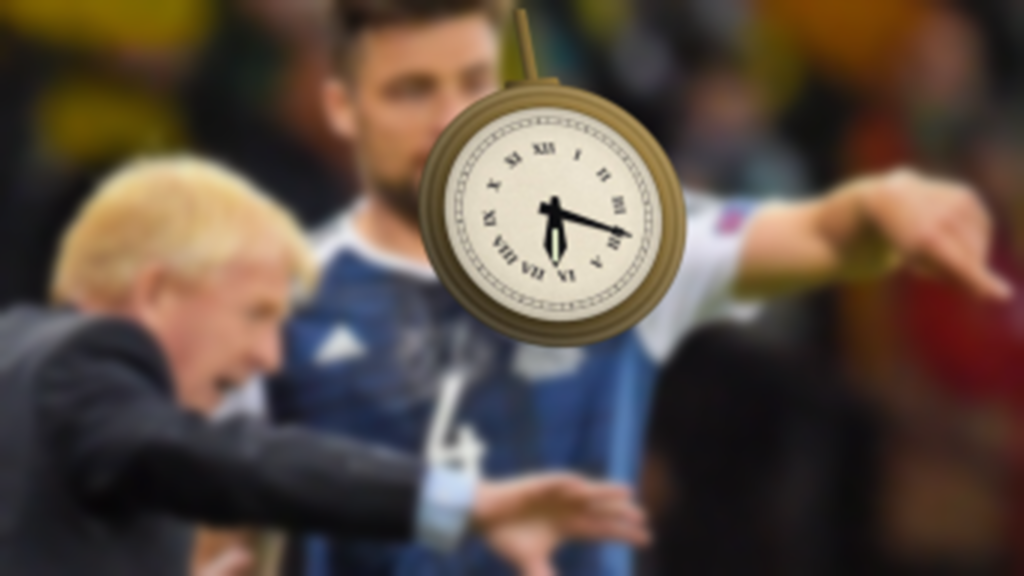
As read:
6,19
